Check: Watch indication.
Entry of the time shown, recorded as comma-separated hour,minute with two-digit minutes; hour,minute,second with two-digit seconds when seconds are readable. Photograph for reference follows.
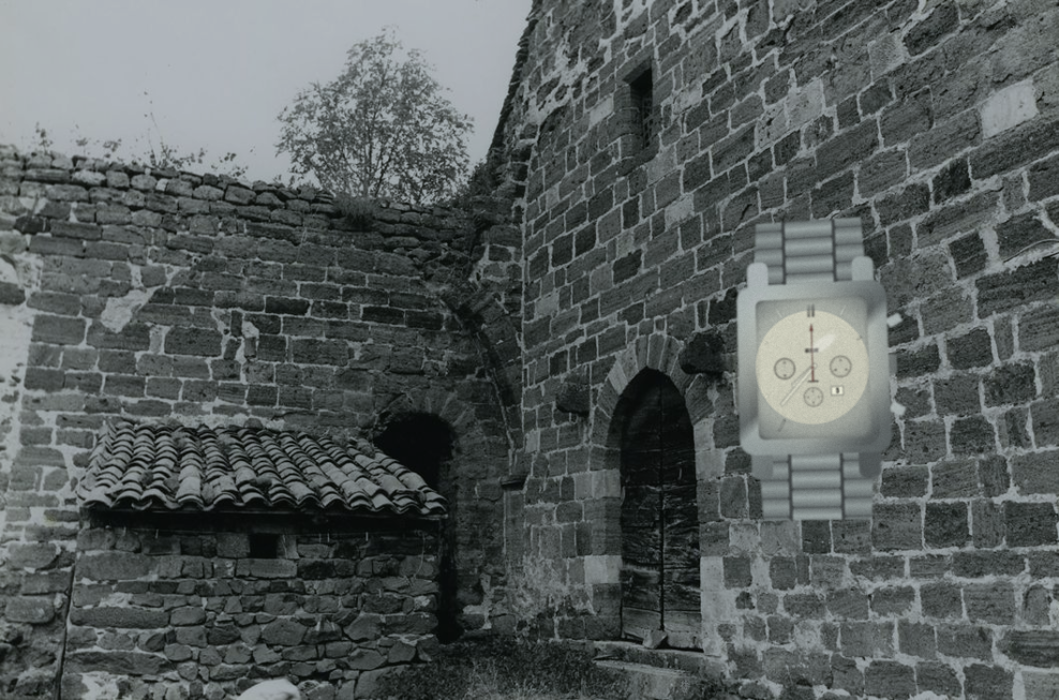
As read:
7,37
